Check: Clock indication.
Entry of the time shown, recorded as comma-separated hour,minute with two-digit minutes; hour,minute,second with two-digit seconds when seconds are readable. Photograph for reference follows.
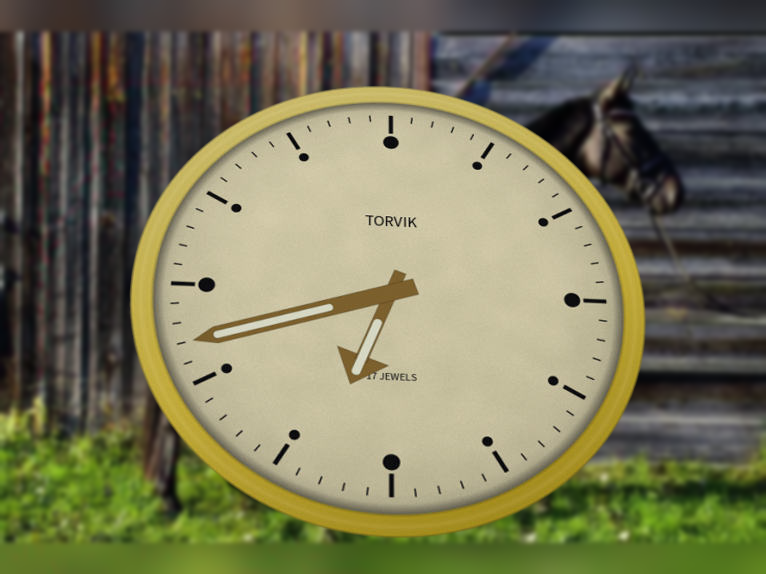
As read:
6,42
